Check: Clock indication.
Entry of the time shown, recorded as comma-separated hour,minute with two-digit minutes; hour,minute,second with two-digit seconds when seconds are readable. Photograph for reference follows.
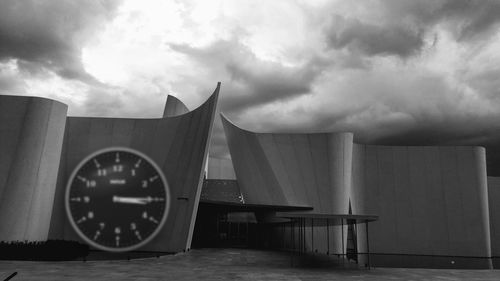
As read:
3,15
